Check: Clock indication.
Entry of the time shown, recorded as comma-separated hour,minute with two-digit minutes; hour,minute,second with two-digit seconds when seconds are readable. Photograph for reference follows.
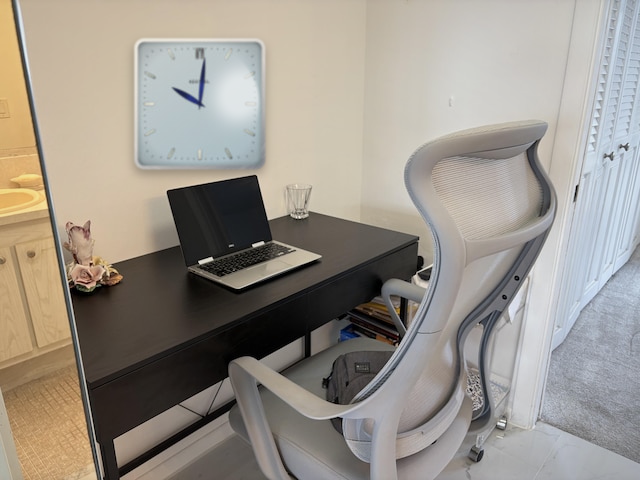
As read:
10,01
